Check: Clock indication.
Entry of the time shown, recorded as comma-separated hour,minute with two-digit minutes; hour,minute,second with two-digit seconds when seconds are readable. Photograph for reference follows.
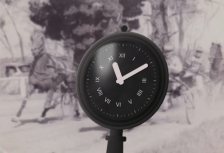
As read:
11,10
